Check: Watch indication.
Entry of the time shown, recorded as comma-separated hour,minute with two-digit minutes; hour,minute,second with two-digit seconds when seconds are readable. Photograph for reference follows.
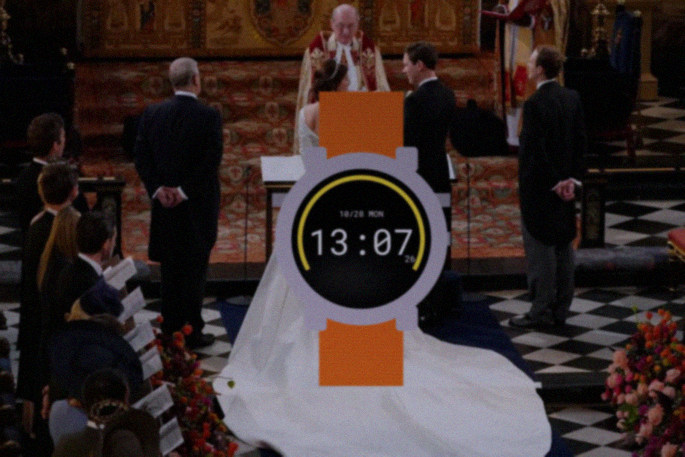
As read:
13,07
